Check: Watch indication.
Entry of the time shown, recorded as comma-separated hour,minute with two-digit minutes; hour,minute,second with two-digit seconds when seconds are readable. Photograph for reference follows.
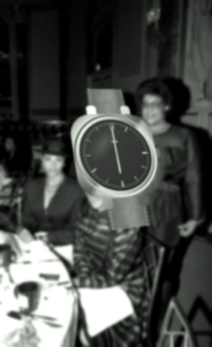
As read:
6,00
